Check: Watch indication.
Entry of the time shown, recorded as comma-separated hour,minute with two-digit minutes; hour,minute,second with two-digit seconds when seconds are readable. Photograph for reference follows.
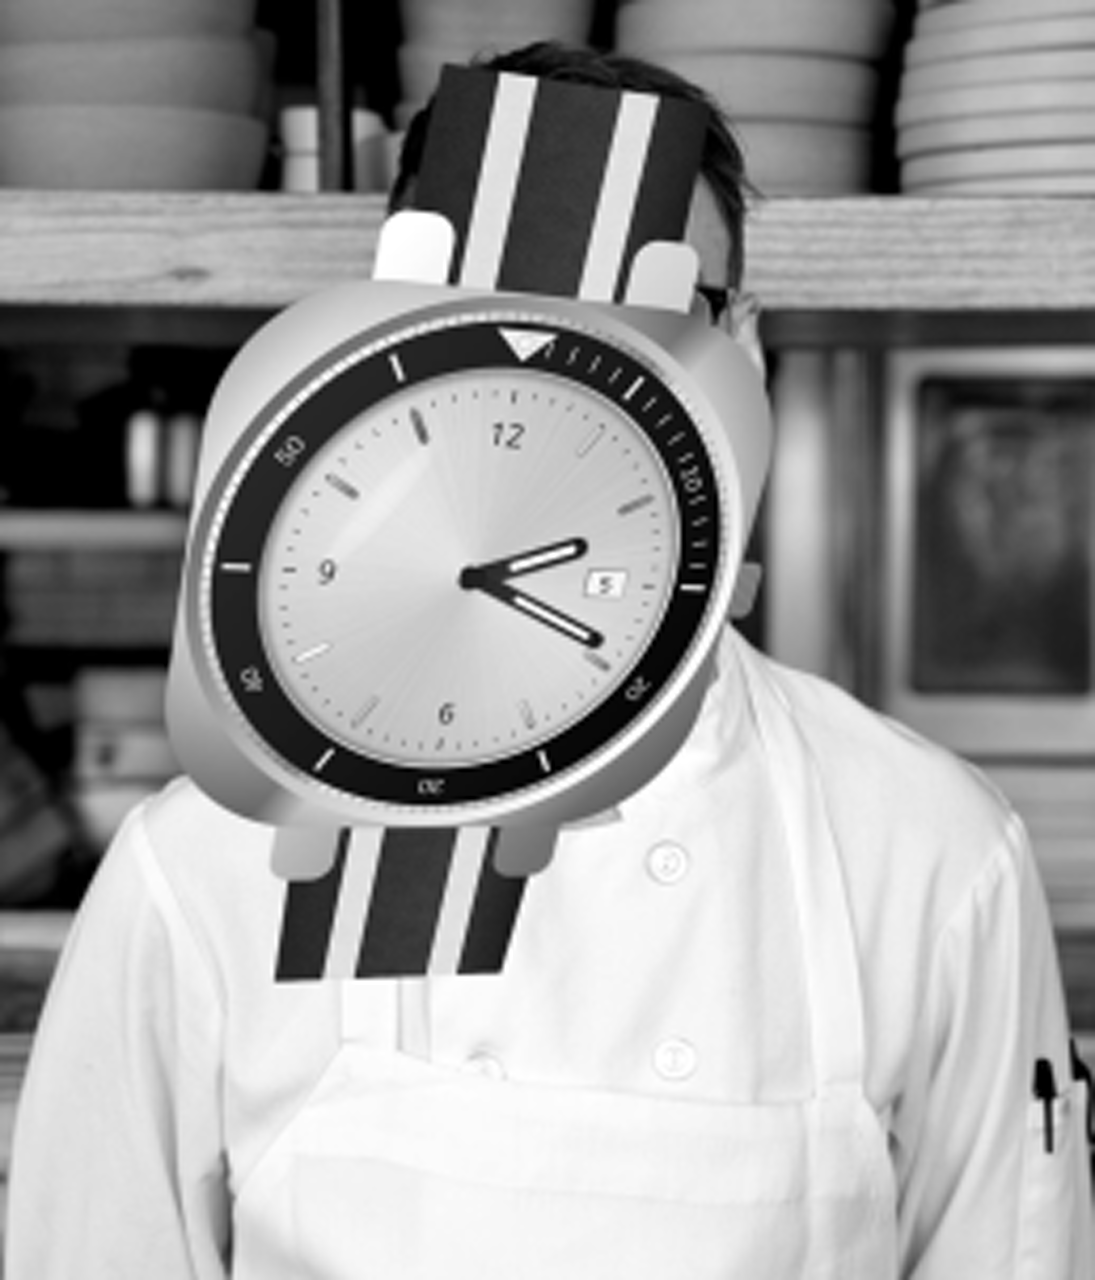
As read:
2,19
